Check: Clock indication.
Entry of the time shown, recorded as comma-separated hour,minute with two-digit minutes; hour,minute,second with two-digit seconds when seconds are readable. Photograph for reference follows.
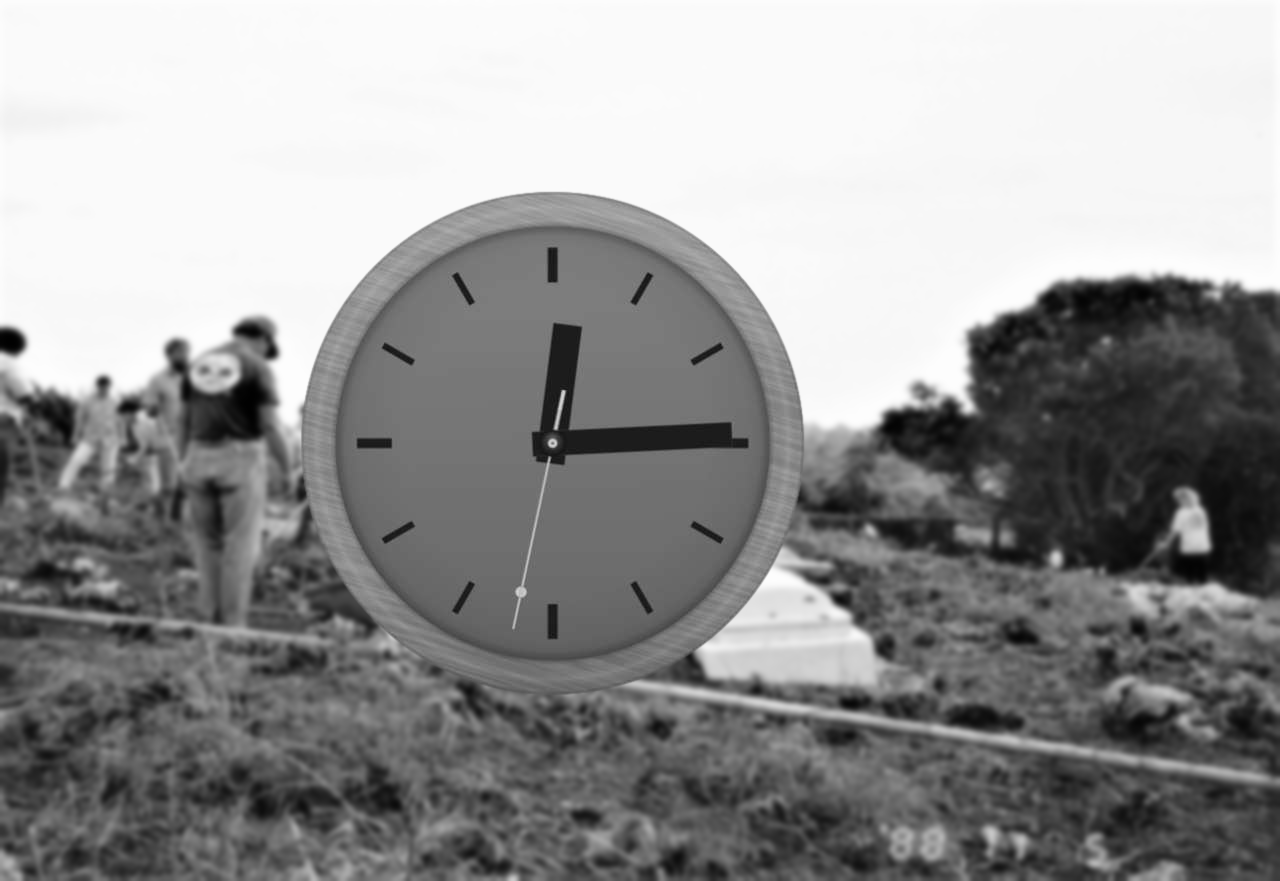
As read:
12,14,32
